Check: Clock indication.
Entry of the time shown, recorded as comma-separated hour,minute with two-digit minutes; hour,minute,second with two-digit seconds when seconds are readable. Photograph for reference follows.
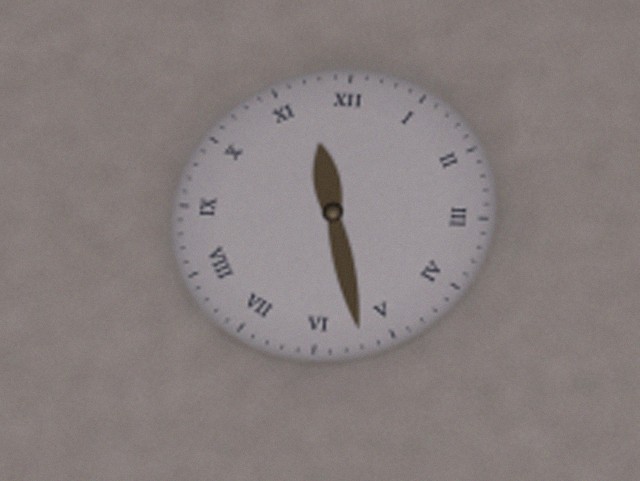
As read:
11,27
